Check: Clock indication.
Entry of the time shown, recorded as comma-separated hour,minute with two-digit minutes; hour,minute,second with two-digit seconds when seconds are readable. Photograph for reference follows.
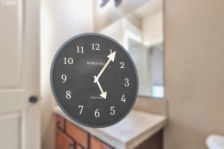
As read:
5,06
